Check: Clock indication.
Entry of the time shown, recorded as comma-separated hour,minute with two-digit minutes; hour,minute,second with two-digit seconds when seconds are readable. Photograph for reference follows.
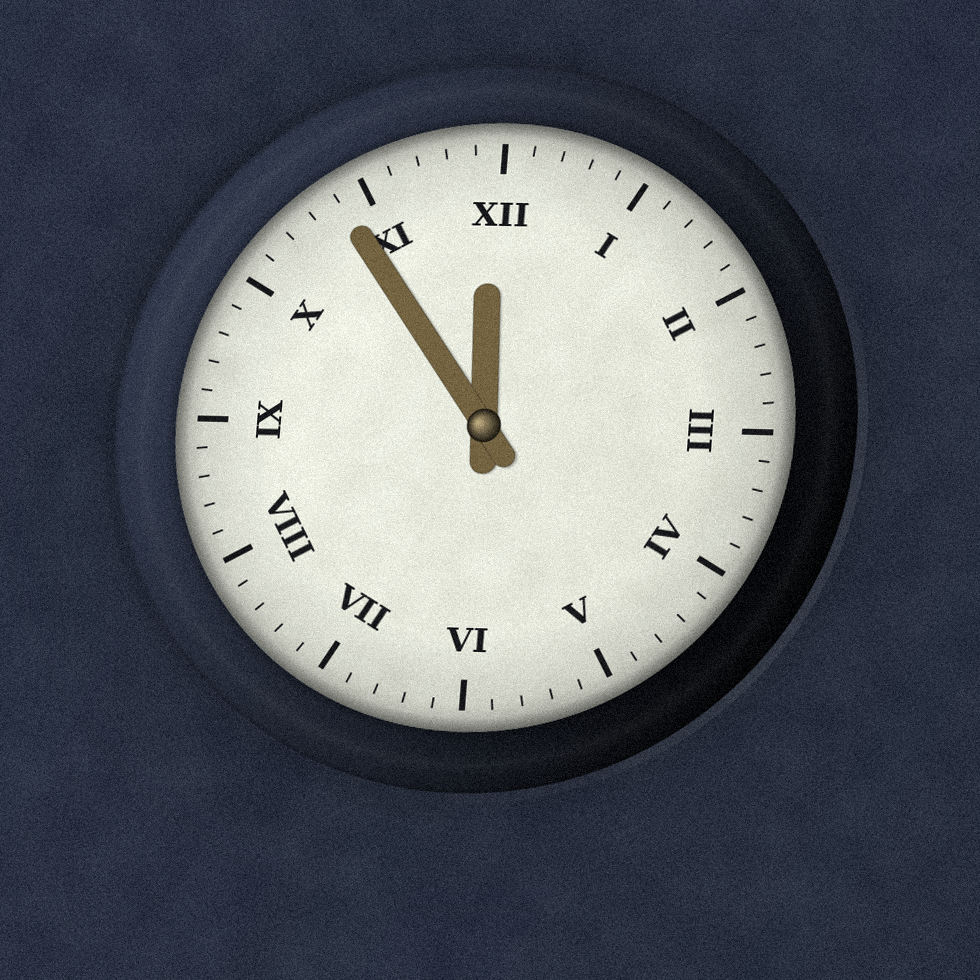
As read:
11,54
